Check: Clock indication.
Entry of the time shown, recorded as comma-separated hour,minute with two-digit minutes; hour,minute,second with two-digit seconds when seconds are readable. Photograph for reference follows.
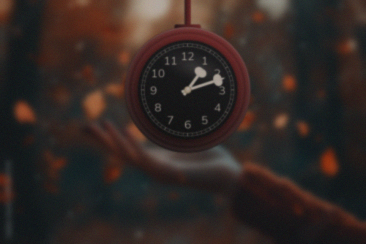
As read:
1,12
